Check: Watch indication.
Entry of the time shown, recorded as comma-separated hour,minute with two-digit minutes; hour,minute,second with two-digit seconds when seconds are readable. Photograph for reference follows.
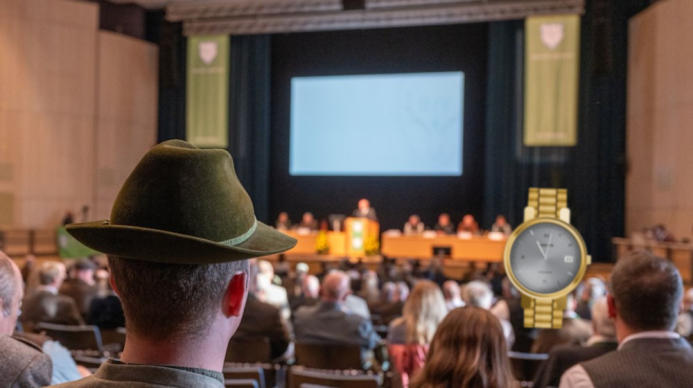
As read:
11,02
